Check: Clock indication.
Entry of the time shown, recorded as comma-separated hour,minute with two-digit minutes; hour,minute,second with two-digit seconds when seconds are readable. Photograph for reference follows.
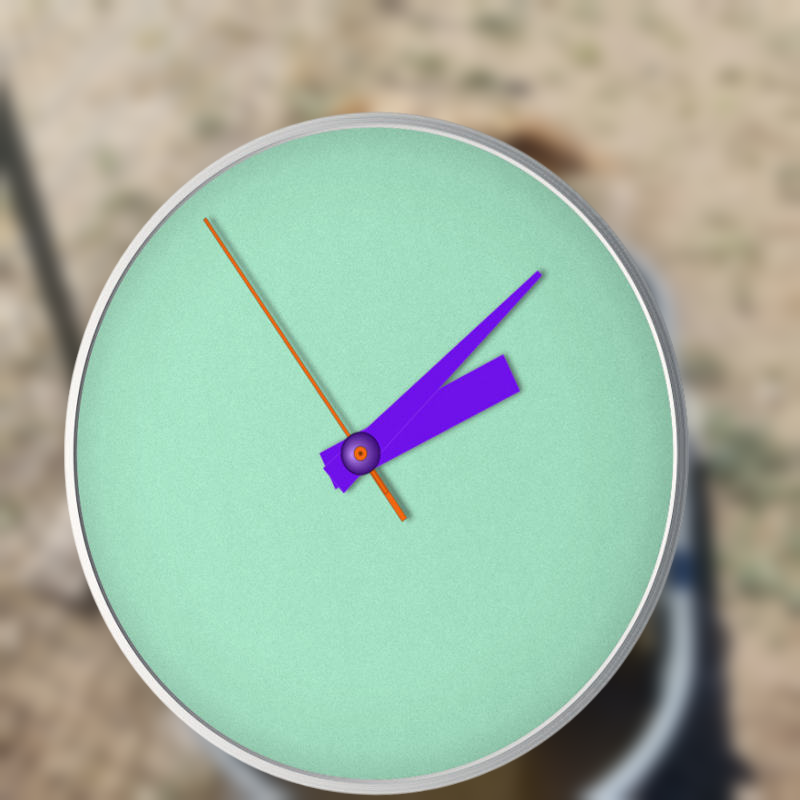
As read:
2,07,54
